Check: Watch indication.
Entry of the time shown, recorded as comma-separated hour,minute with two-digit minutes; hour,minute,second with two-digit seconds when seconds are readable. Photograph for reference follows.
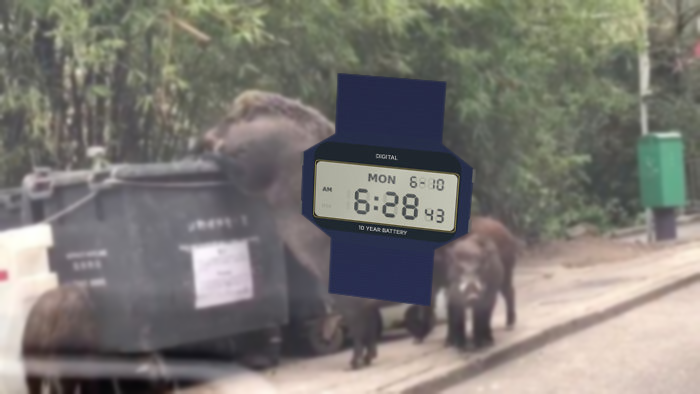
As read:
6,28,43
